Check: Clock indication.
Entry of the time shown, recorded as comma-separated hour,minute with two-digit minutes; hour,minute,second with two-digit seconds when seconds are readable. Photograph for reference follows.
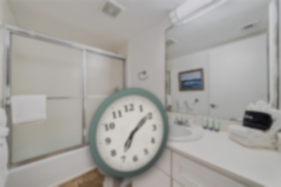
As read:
7,09
